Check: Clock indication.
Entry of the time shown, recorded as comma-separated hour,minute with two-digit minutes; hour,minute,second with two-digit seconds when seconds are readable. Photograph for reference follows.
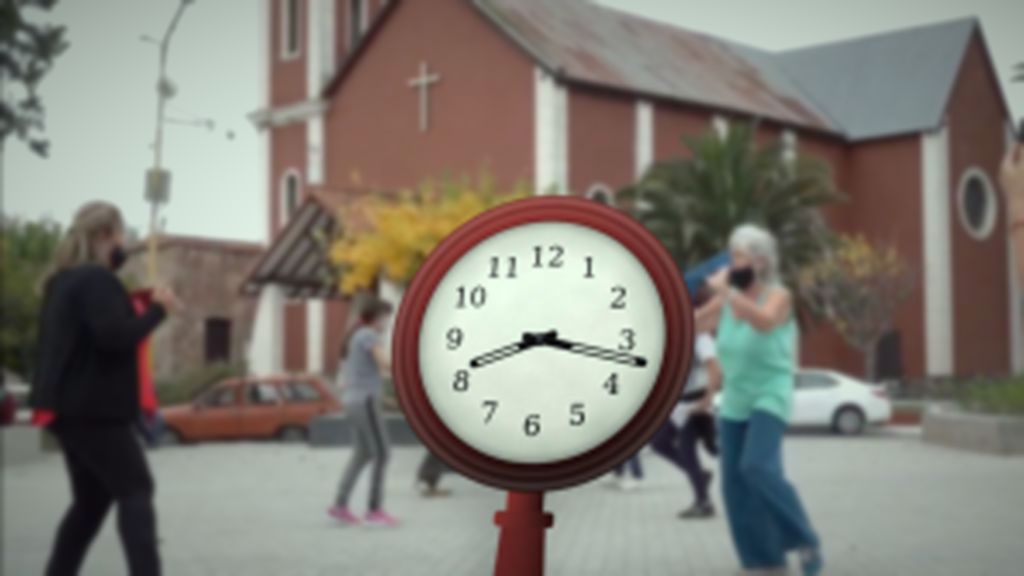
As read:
8,17
